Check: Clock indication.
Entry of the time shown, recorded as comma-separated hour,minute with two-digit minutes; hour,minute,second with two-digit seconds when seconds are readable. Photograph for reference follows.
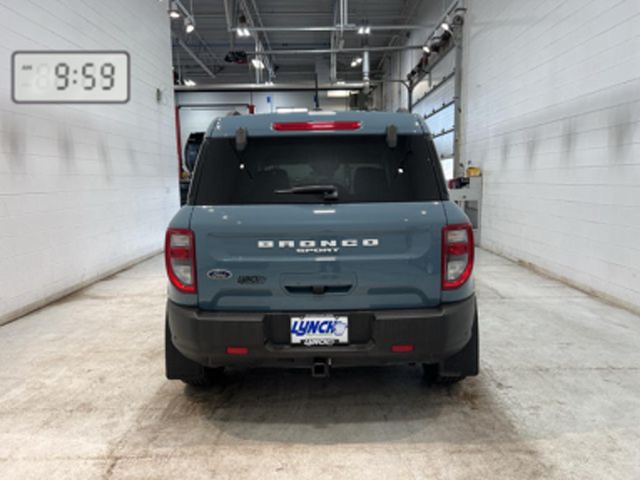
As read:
9,59
